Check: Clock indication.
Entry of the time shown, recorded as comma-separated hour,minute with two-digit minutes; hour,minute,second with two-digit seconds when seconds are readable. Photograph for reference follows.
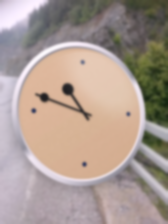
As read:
10,48
